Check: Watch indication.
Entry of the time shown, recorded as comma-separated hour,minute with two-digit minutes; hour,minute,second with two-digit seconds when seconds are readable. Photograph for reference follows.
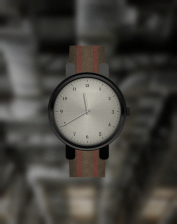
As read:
11,40
